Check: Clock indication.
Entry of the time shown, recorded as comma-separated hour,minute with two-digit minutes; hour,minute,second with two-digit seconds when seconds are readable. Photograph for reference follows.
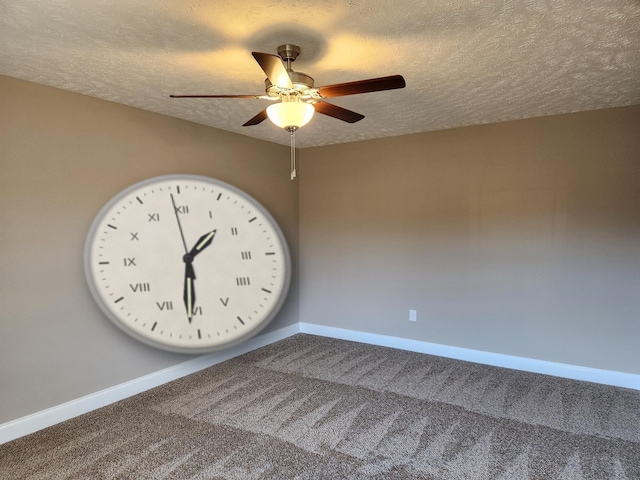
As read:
1,30,59
